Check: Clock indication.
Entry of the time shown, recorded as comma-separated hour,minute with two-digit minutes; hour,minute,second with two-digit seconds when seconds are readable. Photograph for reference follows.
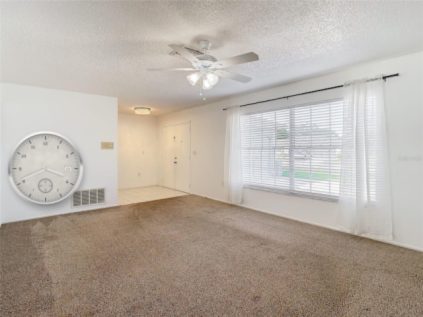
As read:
3,41
